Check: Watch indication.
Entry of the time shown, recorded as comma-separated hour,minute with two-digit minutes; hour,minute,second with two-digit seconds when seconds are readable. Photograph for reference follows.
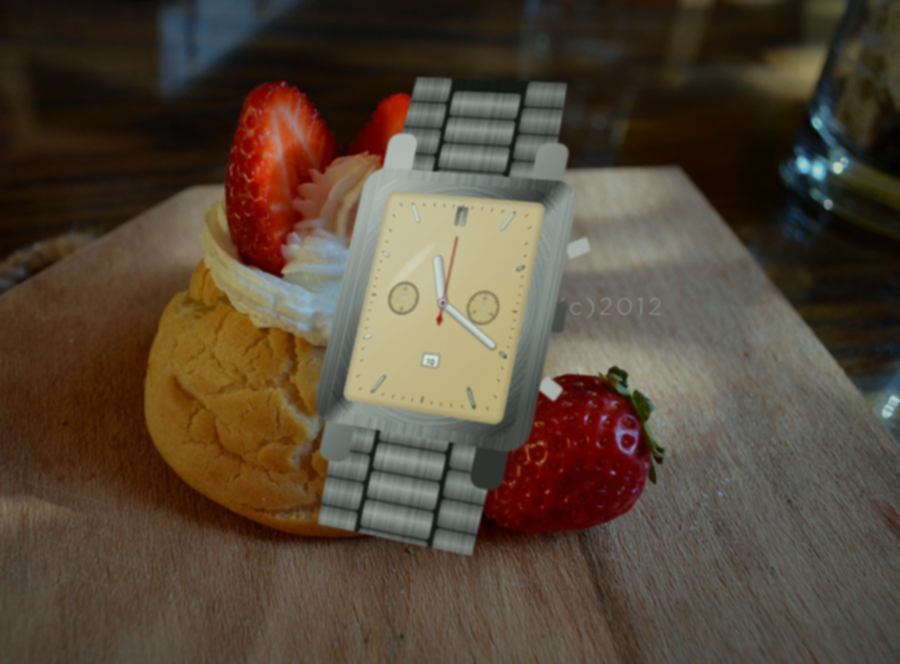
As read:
11,20
